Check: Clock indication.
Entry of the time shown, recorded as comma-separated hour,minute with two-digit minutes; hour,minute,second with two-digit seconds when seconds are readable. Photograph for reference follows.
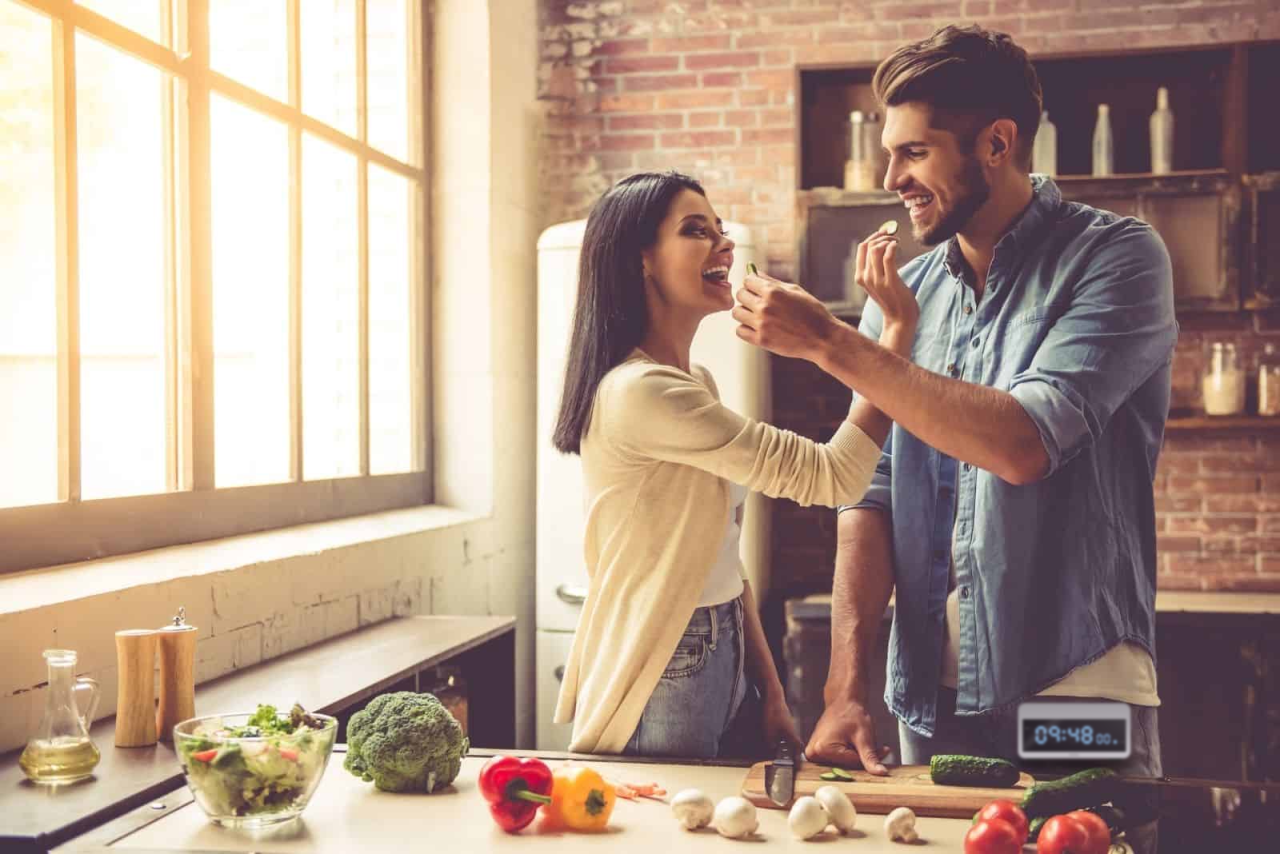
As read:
9,48
